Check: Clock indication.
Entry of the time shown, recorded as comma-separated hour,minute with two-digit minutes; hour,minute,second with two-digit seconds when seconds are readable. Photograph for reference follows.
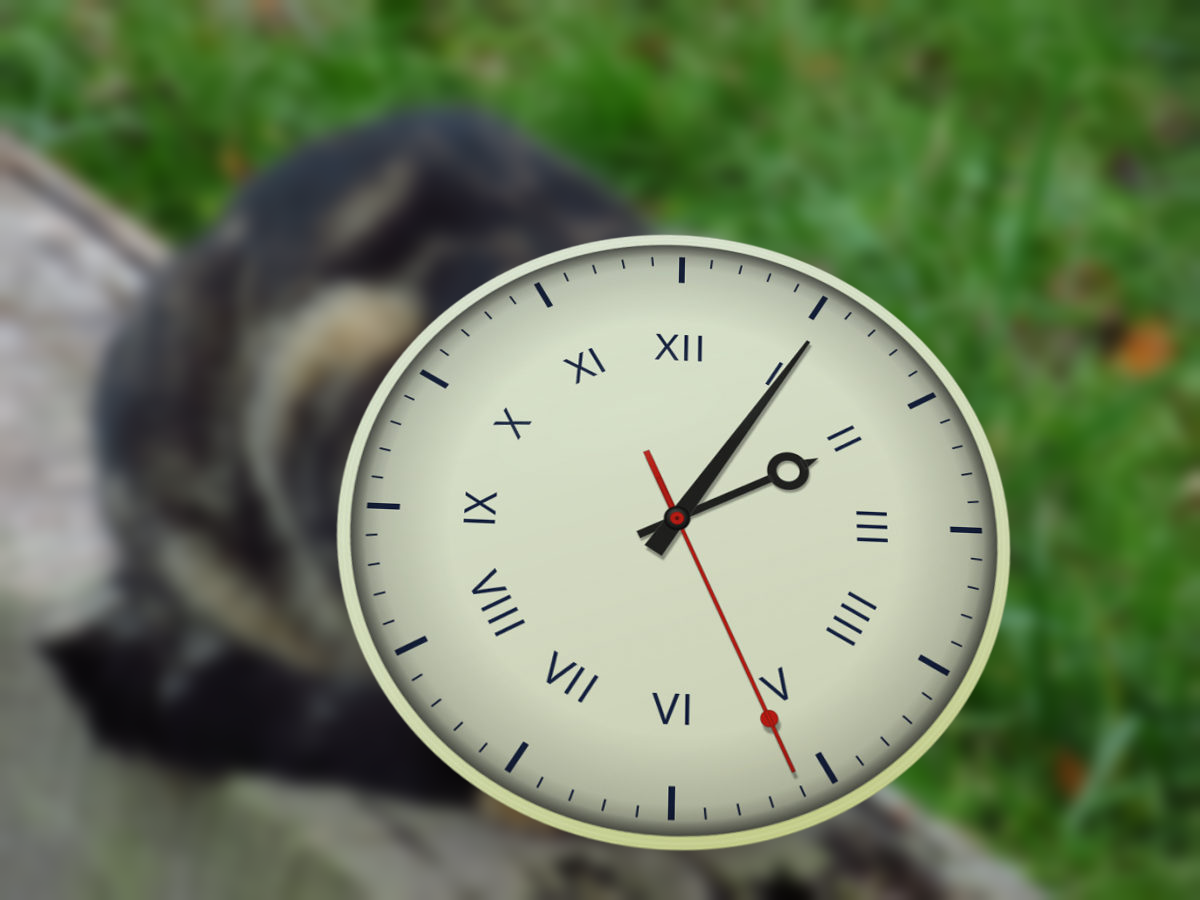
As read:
2,05,26
